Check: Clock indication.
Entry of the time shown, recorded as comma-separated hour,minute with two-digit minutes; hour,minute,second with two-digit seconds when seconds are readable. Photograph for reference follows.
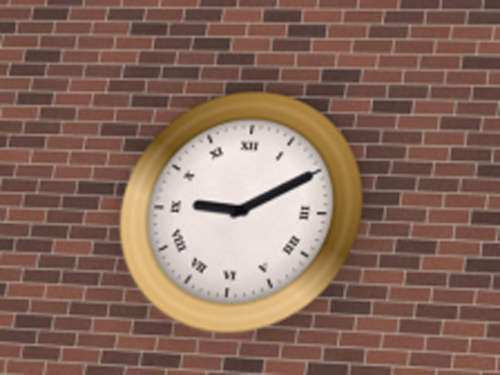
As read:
9,10
